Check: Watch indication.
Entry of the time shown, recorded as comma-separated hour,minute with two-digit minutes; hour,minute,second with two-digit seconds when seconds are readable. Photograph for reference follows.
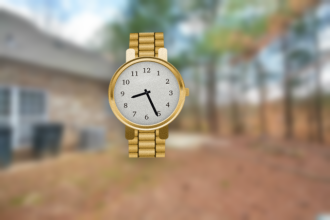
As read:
8,26
